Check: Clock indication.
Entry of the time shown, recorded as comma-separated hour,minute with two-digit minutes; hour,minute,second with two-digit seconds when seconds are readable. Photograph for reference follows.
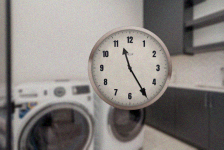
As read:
11,25
